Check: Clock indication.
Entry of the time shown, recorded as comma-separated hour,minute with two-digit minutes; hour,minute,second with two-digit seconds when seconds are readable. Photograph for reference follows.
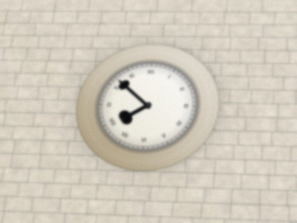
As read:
7,52
